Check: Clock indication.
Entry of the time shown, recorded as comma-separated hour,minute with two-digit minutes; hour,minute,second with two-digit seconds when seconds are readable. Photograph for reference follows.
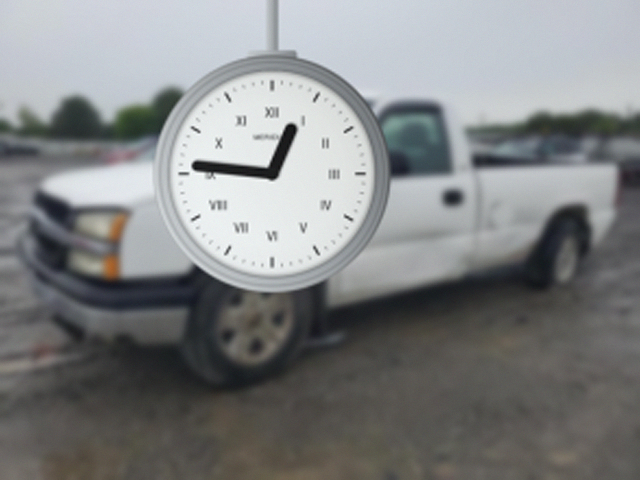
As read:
12,46
